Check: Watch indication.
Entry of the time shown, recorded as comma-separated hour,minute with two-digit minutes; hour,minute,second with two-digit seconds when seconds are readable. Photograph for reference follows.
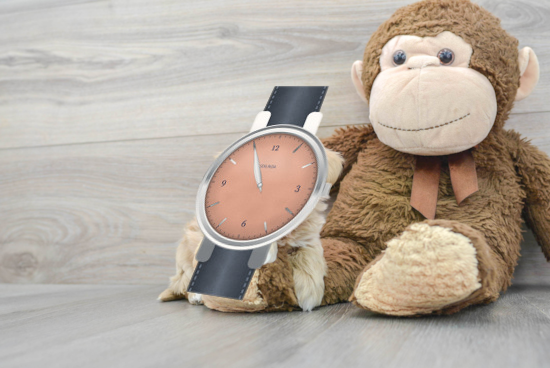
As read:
10,55
